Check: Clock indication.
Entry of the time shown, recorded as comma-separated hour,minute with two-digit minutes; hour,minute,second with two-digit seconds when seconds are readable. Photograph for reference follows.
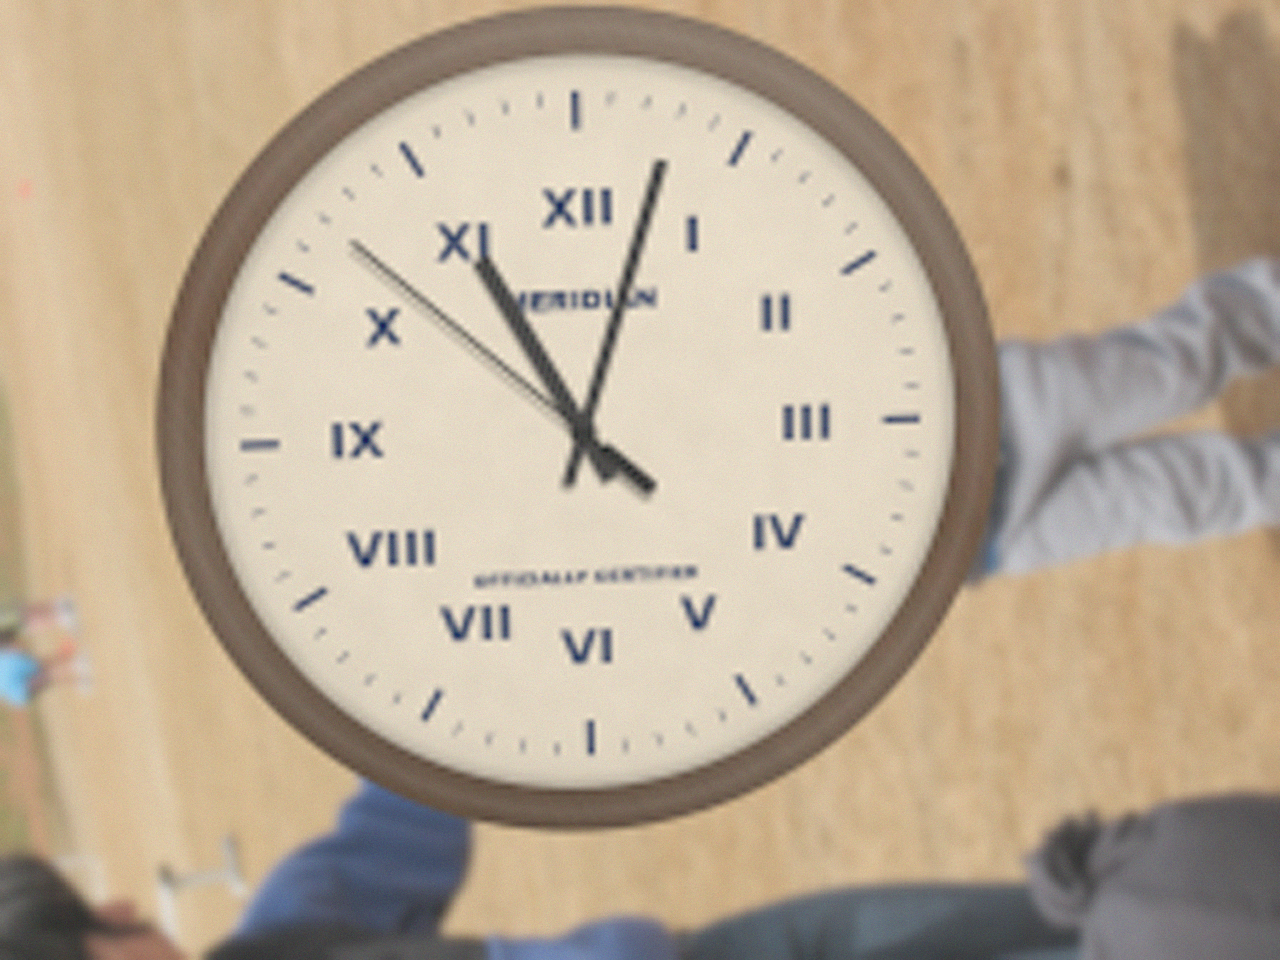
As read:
11,02,52
